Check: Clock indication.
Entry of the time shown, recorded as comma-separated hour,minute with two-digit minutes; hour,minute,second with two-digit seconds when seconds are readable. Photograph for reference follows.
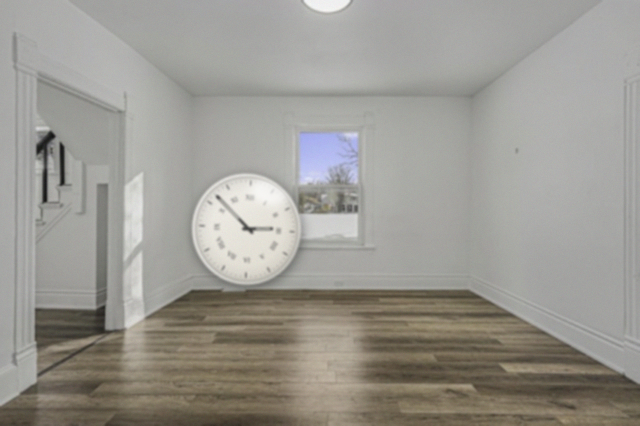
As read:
2,52
